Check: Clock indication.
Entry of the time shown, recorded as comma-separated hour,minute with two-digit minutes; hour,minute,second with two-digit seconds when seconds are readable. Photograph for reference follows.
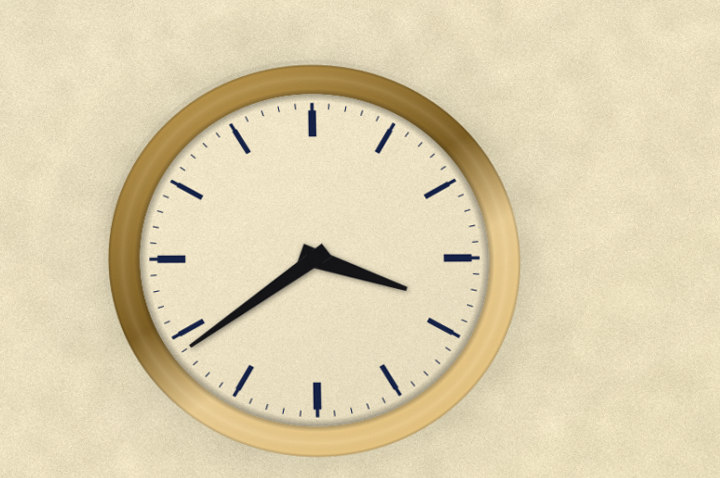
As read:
3,39
